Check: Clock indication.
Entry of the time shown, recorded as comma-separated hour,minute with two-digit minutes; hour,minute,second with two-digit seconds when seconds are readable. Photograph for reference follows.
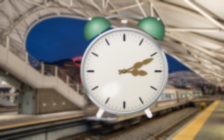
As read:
3,11
